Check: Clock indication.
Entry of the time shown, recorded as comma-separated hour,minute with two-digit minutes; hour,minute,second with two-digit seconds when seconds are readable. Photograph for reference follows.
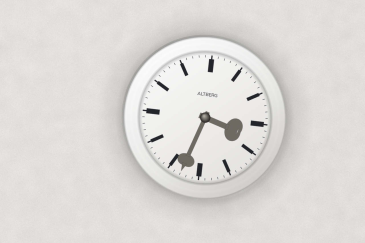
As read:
3,33
